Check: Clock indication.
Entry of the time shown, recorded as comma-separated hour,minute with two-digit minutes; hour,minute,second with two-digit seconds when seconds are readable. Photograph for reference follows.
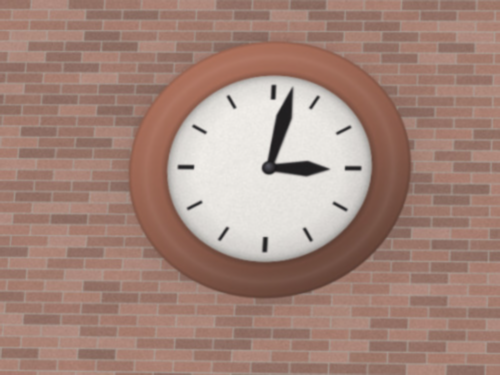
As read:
3,02
